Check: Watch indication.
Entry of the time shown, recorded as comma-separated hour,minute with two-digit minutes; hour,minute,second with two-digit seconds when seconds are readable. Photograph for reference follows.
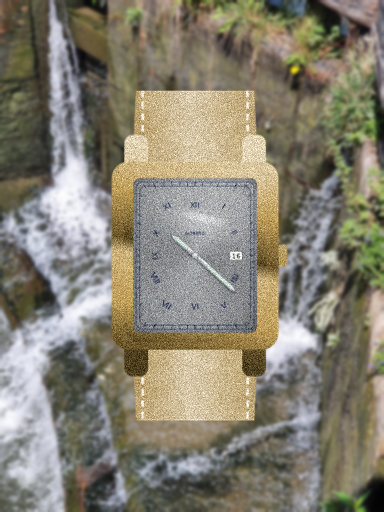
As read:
10,22
